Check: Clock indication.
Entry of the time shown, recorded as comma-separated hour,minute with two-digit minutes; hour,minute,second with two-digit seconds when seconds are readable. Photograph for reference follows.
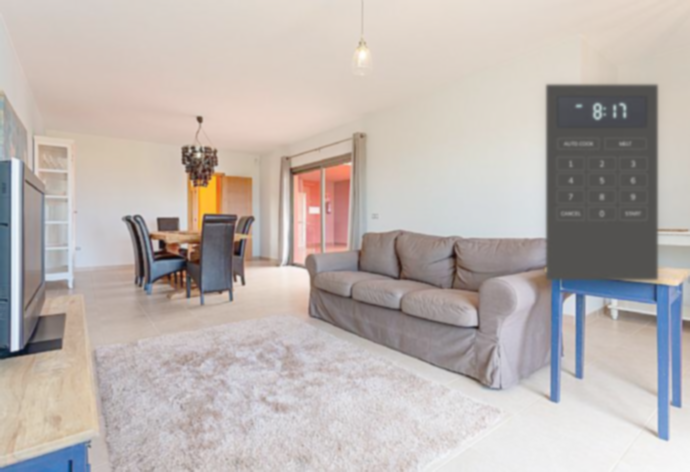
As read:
8,17
